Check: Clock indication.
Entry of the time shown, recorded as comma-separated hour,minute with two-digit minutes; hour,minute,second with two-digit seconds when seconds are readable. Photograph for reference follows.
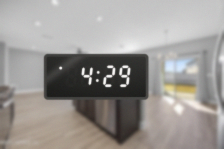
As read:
4,29
